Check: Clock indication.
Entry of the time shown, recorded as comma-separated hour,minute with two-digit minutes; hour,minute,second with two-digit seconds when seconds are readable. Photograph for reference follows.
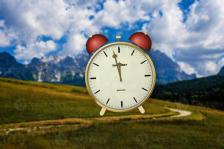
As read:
11,58
